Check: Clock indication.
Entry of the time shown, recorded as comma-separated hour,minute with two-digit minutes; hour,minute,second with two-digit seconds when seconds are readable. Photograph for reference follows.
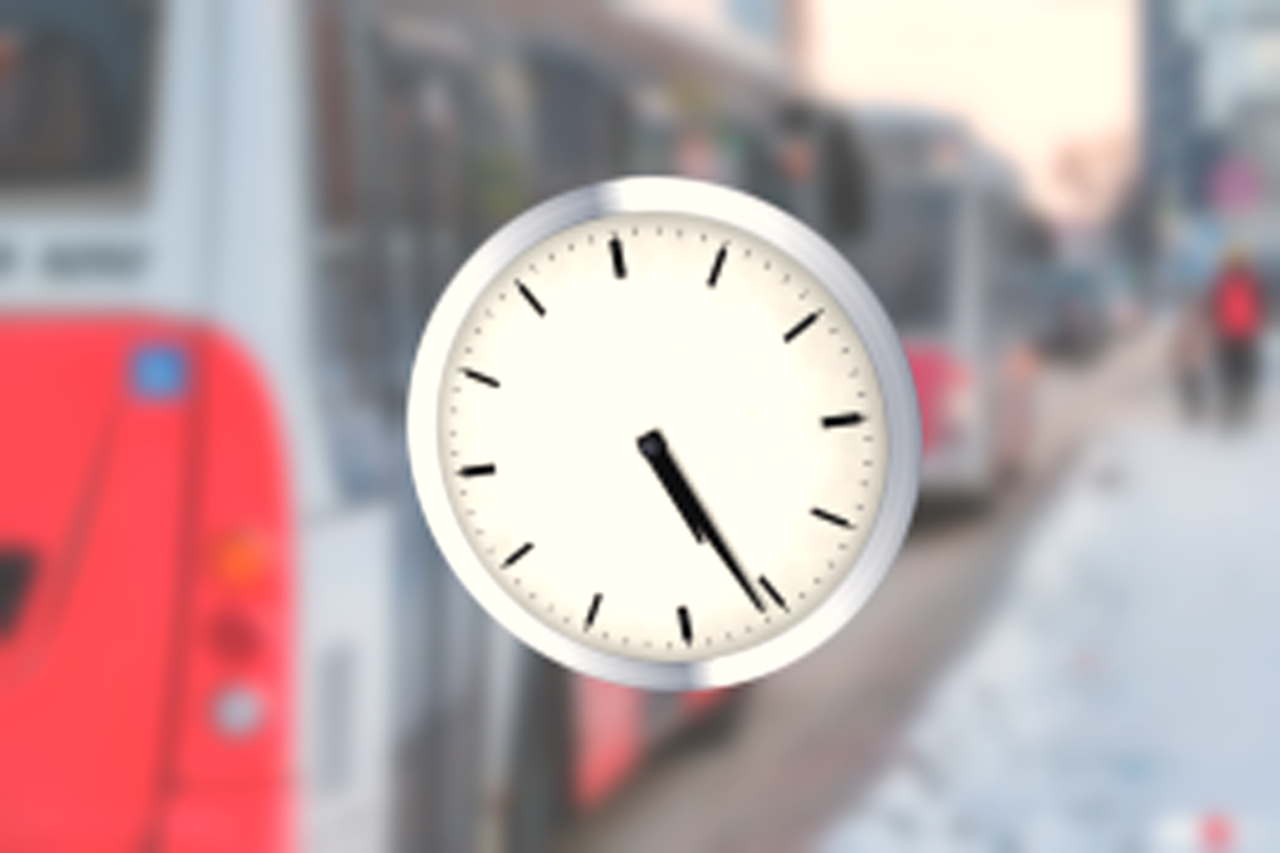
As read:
5,26
